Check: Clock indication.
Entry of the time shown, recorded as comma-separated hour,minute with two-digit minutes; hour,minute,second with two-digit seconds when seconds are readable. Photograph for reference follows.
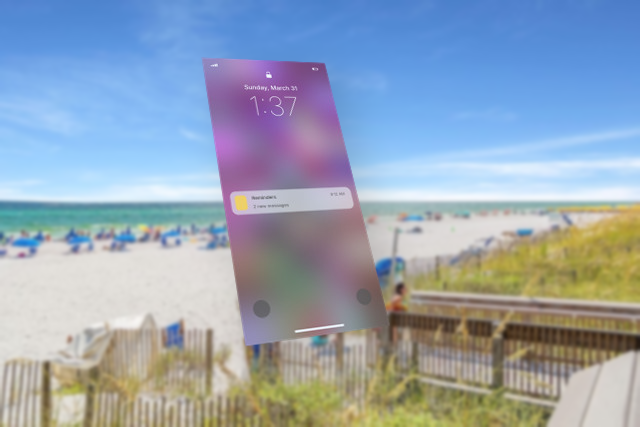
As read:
1,37
